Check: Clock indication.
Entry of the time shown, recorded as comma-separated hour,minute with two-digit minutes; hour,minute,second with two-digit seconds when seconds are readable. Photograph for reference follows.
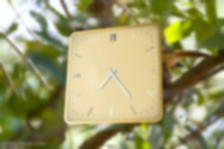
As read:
7,24
